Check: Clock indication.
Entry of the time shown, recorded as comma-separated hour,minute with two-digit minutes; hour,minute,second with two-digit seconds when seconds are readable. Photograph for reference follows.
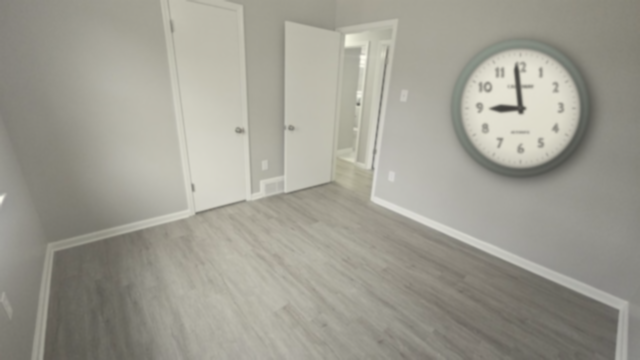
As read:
8,59
